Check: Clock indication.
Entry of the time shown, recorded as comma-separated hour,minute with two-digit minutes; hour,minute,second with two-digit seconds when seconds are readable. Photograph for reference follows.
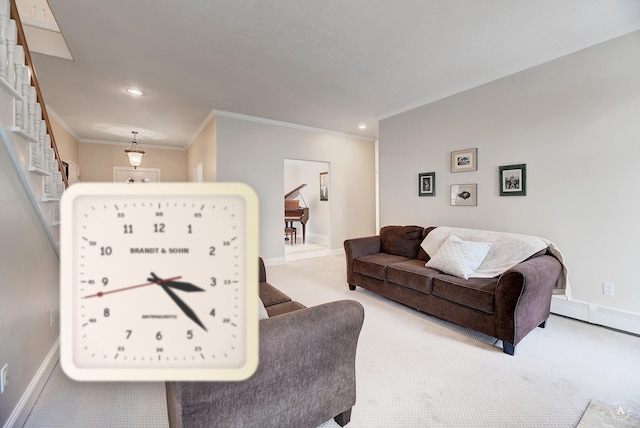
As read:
3,22,43
